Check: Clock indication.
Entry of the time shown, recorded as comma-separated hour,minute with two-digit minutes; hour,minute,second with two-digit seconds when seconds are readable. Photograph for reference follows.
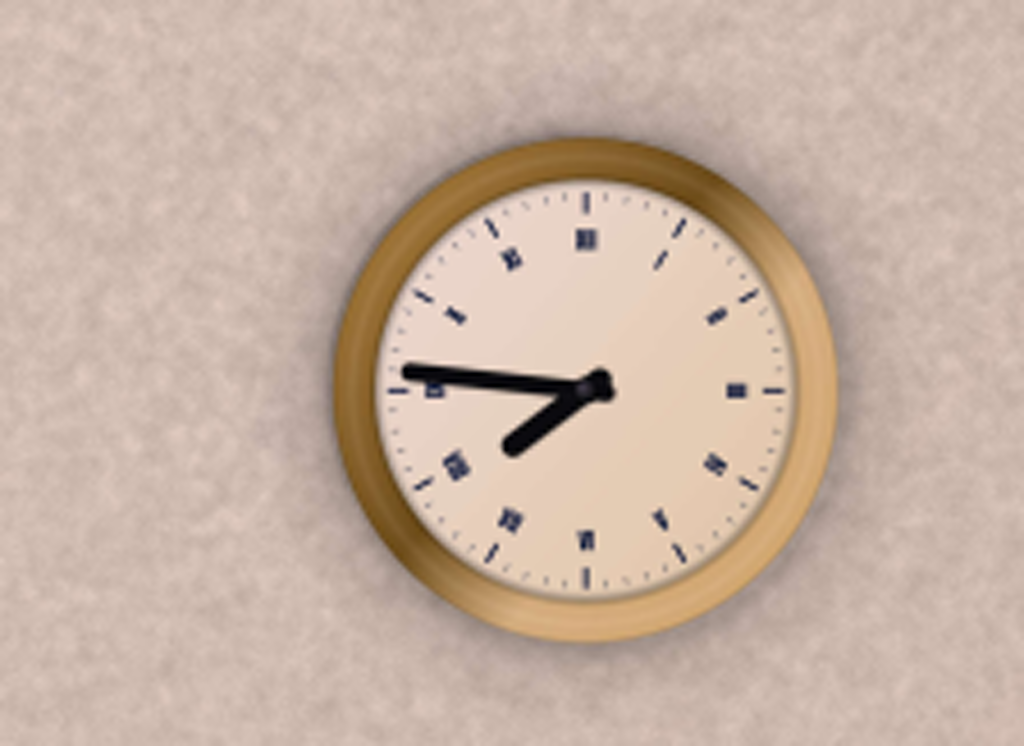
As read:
7,46
